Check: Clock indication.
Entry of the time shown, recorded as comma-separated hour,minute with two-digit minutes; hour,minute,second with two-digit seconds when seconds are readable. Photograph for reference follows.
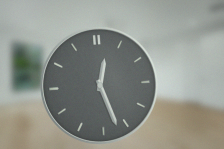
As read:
12,27
